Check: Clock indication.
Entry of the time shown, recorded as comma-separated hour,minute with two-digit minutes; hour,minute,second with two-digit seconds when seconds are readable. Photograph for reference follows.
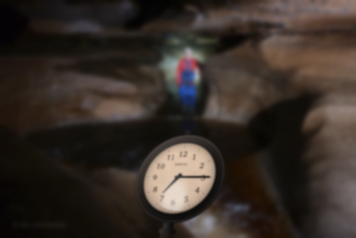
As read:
7,15
